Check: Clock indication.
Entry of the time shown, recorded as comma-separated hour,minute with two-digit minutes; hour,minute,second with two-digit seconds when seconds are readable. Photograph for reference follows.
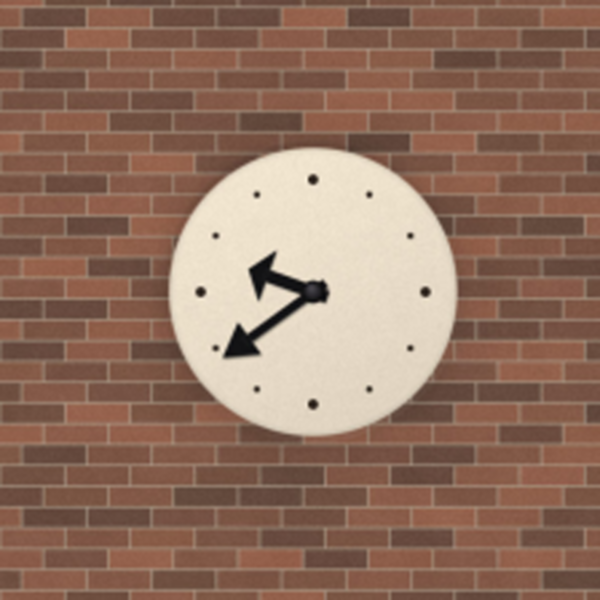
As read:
9,39
